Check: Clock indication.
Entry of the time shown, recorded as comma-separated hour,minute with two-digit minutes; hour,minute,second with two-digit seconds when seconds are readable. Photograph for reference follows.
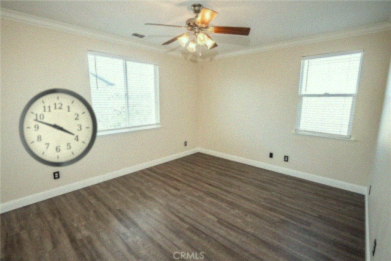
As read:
3,48
